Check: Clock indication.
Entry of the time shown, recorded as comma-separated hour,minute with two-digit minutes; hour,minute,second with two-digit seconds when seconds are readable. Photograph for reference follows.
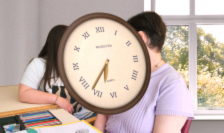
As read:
6,37
